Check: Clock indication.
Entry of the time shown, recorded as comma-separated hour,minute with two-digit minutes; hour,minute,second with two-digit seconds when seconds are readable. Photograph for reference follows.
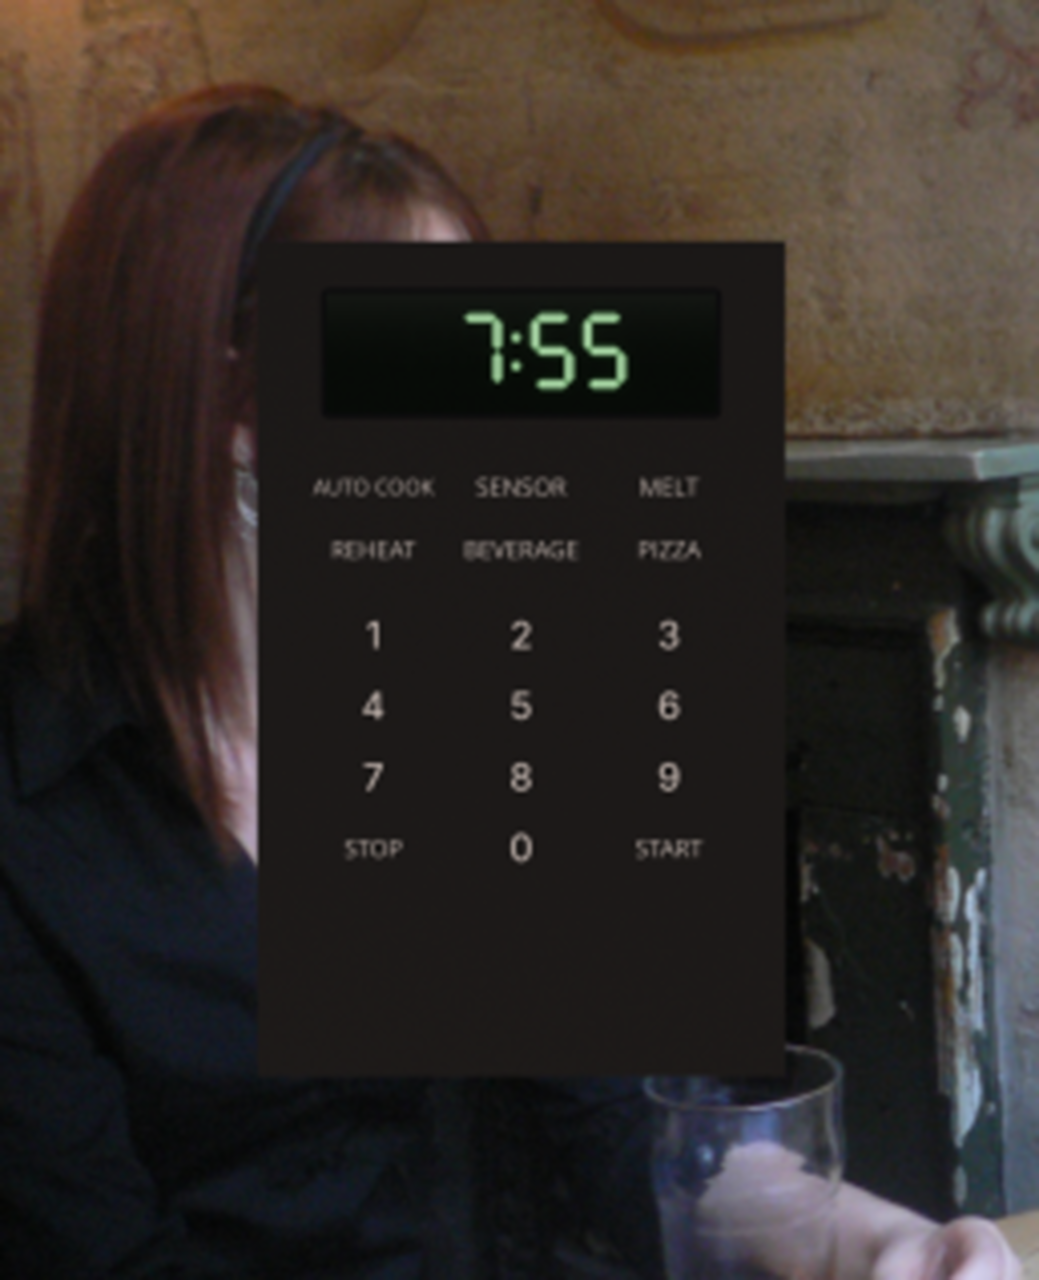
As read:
7,55
